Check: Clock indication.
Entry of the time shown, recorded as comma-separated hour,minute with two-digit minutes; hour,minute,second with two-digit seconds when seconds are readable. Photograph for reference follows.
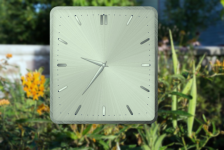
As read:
9,36
